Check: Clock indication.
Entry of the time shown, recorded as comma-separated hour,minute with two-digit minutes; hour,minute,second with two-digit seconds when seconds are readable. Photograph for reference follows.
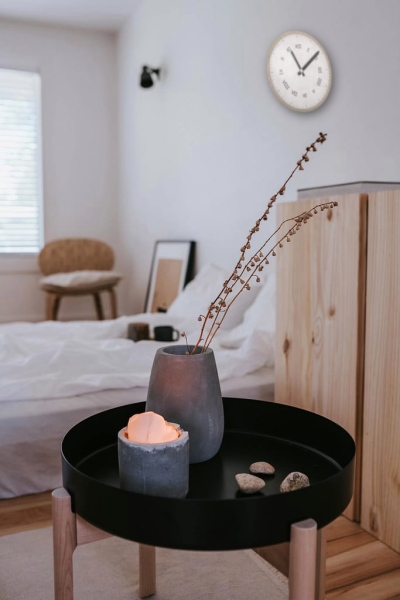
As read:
11,09
